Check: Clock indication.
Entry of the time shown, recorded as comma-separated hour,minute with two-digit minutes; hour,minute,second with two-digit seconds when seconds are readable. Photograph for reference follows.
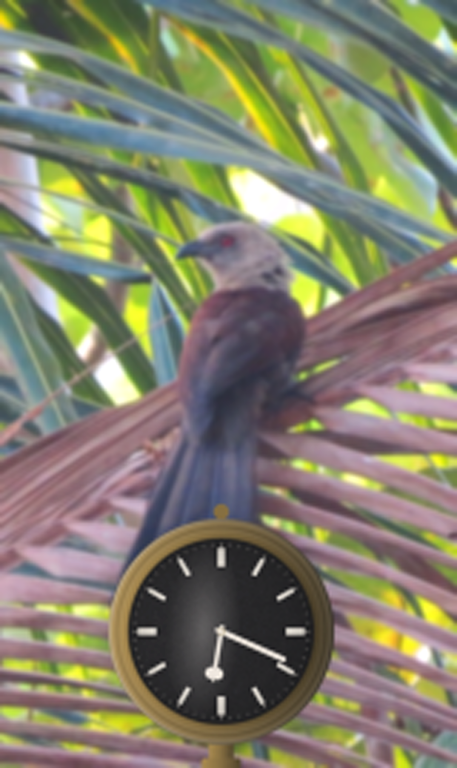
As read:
6,19
